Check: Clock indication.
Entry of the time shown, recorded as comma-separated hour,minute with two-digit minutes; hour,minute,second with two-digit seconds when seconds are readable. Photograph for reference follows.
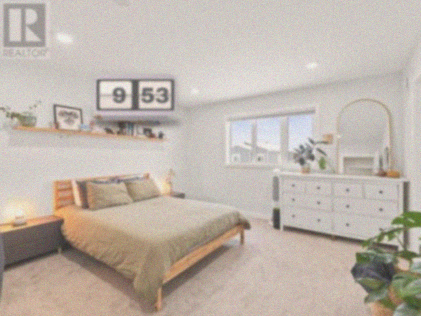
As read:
9,53
